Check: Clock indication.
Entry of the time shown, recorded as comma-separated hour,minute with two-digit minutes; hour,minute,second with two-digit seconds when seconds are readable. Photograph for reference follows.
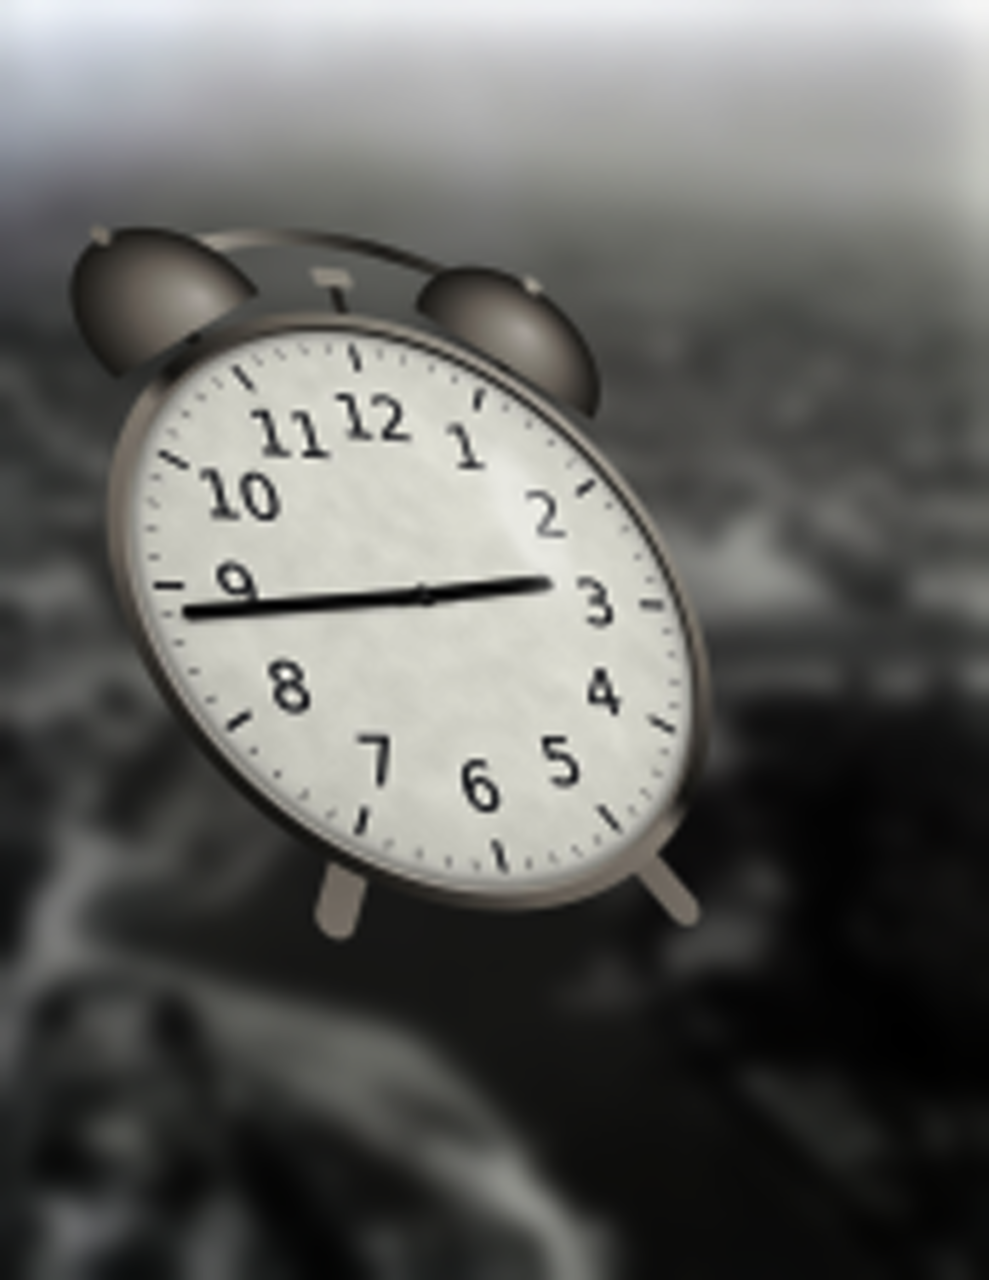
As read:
2,44
